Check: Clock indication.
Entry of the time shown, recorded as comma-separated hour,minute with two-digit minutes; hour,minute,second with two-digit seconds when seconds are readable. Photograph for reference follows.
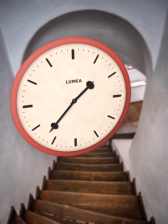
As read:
1,37
